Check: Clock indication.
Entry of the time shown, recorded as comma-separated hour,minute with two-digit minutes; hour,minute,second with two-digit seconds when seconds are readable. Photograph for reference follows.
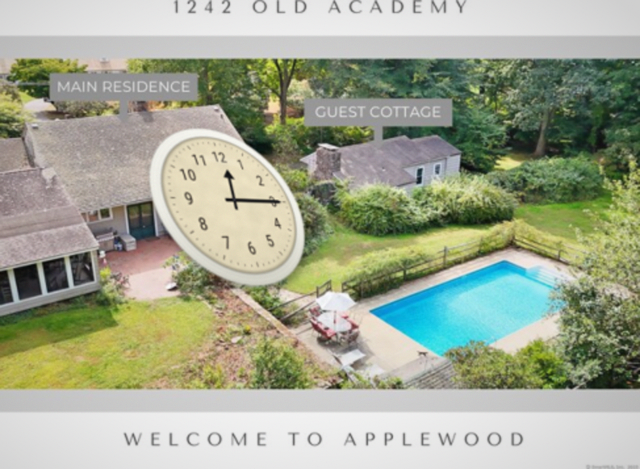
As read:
12,15
